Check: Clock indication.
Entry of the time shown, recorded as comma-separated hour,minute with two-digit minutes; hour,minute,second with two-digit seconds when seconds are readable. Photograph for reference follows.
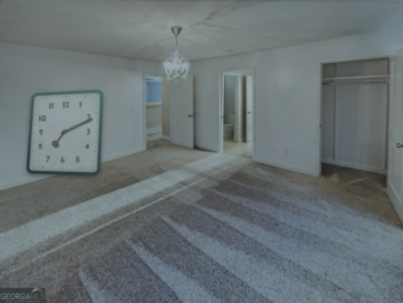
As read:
7,11
